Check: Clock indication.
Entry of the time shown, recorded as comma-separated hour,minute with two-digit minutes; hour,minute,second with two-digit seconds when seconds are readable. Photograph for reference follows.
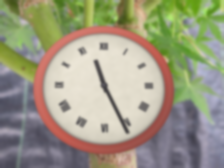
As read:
11,26
